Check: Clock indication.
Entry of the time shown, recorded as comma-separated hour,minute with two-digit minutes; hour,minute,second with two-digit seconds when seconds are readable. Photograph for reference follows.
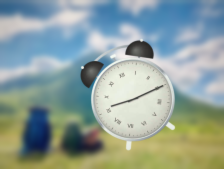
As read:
9,15
